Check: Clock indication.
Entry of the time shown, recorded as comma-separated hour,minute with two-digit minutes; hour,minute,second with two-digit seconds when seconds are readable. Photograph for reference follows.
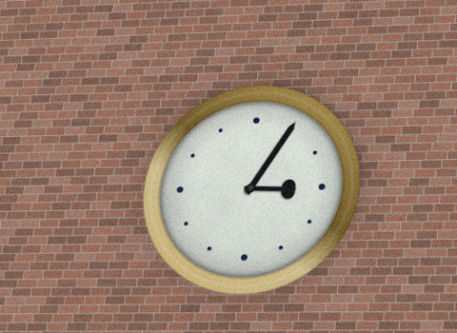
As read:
3,05
